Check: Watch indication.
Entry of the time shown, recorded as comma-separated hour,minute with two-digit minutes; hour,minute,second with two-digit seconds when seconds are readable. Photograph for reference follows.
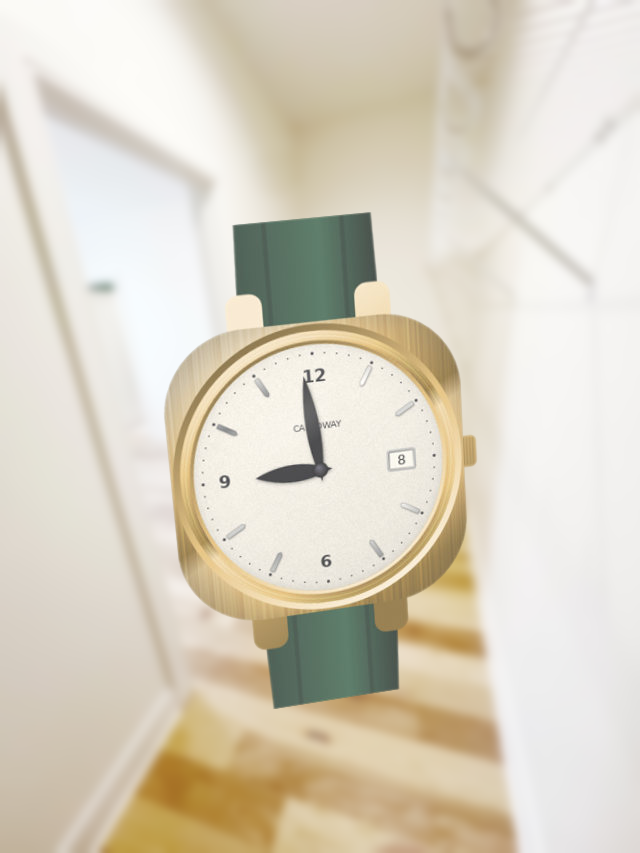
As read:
8,59
